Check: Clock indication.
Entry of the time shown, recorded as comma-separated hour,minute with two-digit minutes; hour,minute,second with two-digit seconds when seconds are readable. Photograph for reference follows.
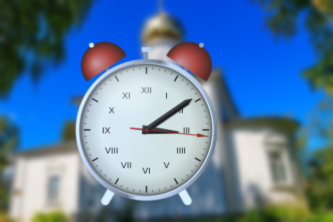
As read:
3,09,16
